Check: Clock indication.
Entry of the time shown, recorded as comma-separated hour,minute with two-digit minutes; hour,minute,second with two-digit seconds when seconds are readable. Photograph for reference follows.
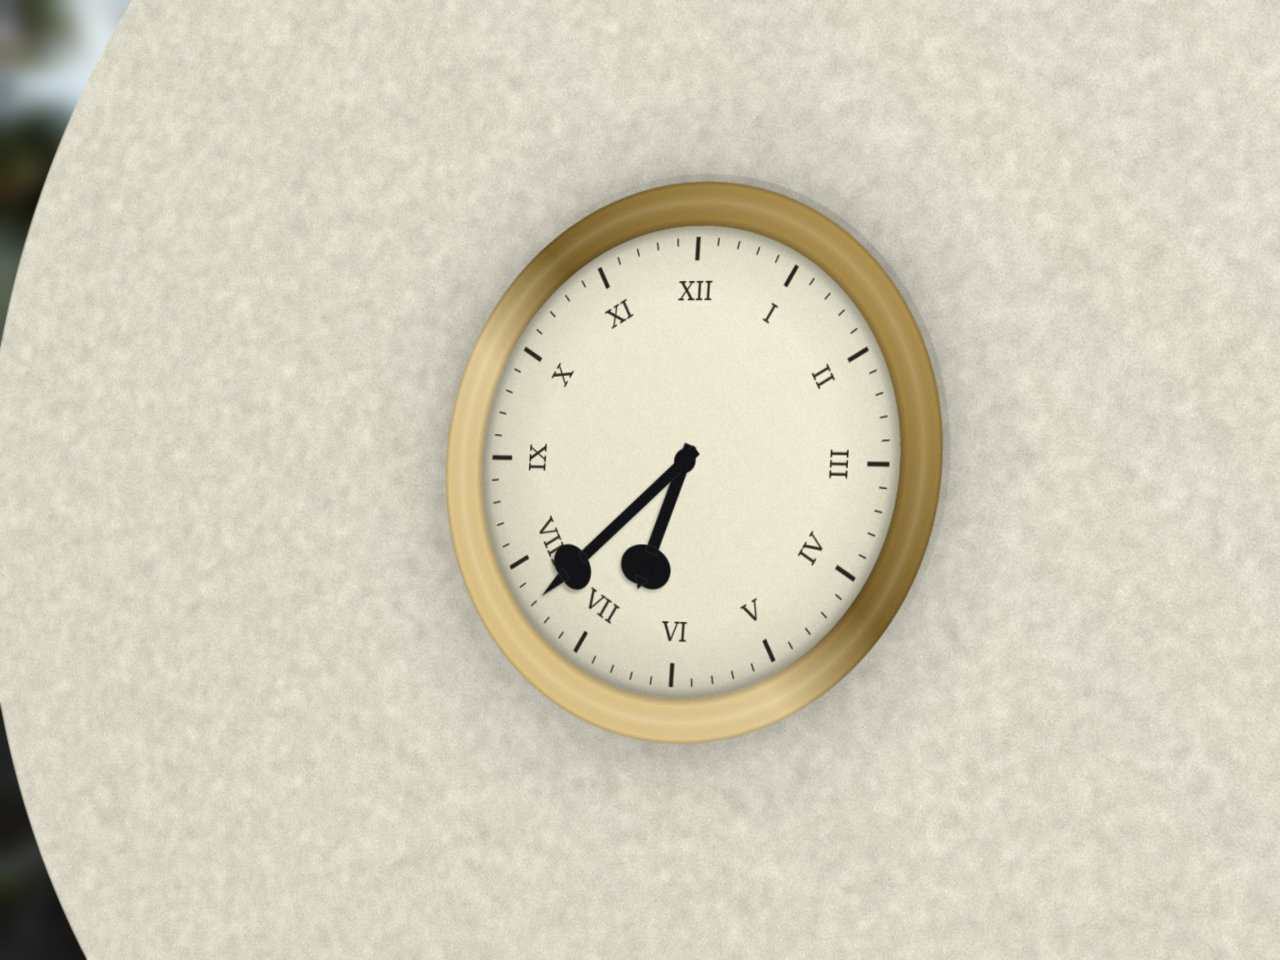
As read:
6,38
